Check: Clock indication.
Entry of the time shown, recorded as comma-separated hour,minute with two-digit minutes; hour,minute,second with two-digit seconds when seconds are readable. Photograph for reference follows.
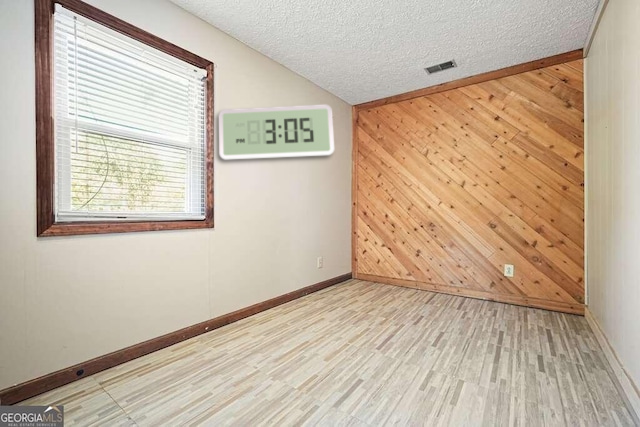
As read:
3,05
